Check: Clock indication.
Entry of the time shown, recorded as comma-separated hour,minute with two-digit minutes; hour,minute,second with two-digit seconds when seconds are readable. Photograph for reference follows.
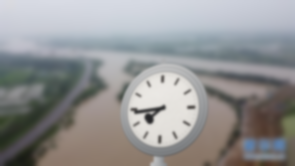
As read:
7,44
